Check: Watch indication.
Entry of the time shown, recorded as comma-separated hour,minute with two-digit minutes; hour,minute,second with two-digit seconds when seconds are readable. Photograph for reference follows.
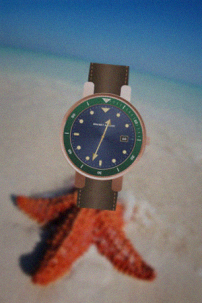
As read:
12,33
